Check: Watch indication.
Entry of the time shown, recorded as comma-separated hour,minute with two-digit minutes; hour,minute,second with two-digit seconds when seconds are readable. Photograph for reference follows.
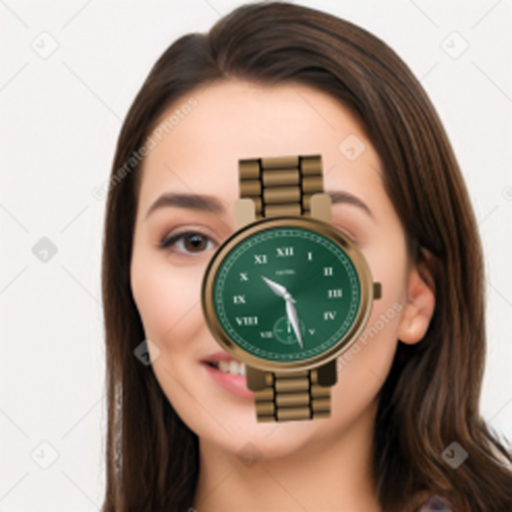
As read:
10,28
